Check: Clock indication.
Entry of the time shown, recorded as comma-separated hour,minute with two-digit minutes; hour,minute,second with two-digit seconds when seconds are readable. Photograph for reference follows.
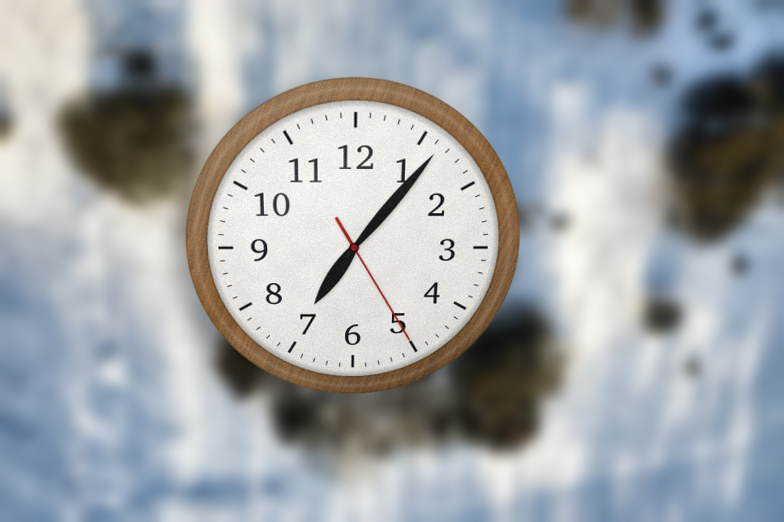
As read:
7,06,25
